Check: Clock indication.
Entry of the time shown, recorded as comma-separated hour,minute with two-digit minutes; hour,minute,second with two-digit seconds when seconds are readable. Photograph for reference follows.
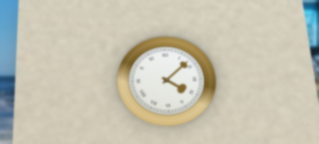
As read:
4,08
